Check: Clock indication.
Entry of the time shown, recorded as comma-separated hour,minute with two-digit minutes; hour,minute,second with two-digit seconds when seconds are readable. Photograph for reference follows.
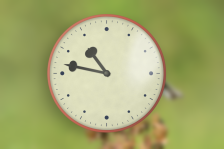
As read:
10,47
